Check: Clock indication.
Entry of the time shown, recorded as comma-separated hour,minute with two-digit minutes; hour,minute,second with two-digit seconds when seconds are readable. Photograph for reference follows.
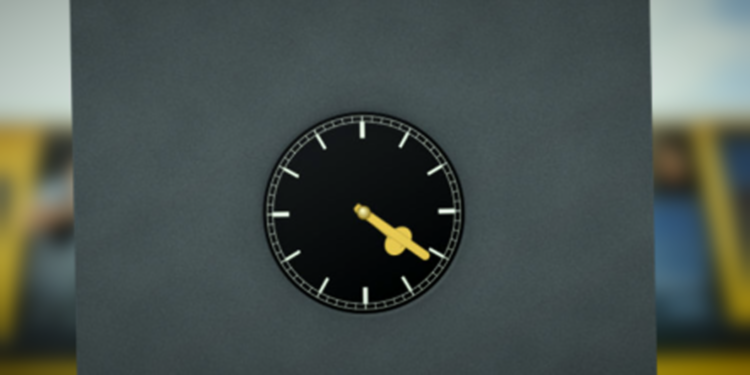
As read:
4,21
